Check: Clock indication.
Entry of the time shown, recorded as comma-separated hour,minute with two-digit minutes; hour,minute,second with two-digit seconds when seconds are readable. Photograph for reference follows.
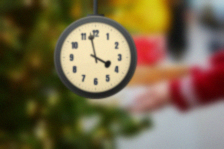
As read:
3,58
